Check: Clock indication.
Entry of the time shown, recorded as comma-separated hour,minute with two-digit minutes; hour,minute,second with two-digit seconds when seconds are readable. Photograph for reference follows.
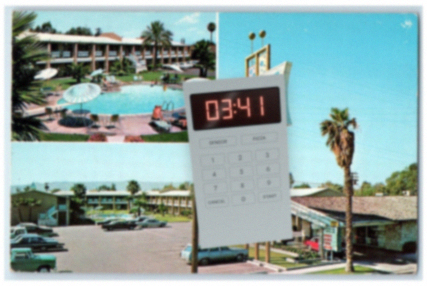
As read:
3,41
